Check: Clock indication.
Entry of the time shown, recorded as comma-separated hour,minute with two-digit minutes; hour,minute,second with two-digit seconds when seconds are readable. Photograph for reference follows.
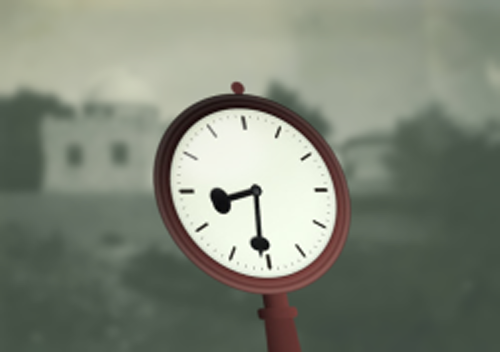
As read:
8,31
